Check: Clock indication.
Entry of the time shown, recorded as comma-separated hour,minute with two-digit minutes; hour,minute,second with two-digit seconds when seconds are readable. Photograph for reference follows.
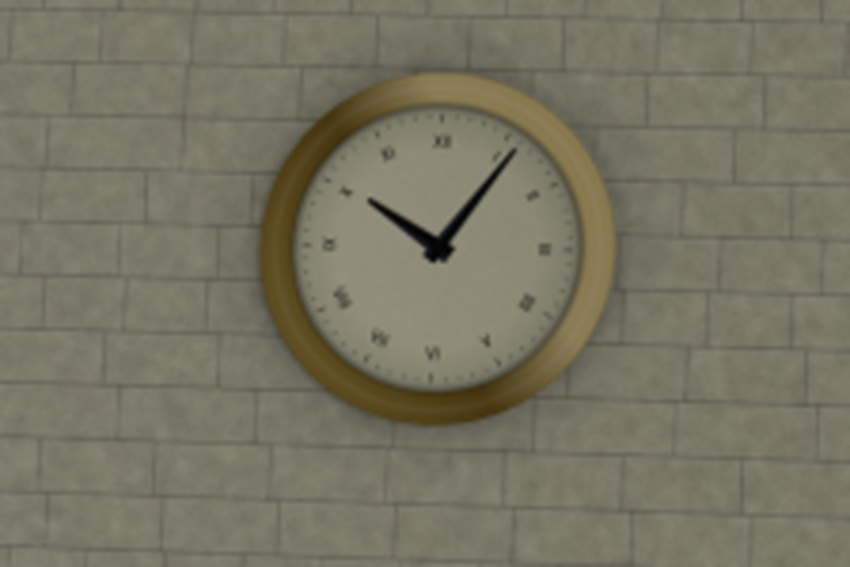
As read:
10,06
